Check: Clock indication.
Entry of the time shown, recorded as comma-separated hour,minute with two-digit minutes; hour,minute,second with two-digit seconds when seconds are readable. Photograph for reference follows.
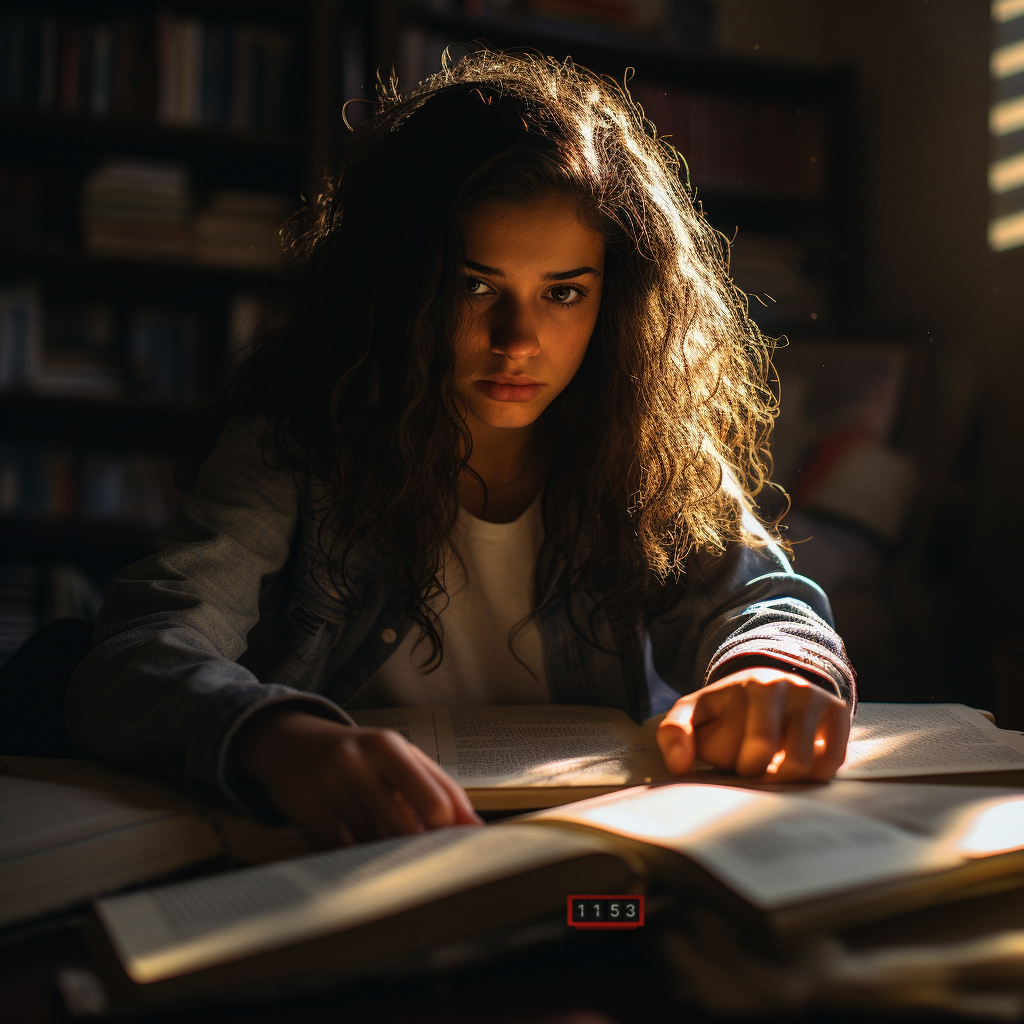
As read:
11,53
